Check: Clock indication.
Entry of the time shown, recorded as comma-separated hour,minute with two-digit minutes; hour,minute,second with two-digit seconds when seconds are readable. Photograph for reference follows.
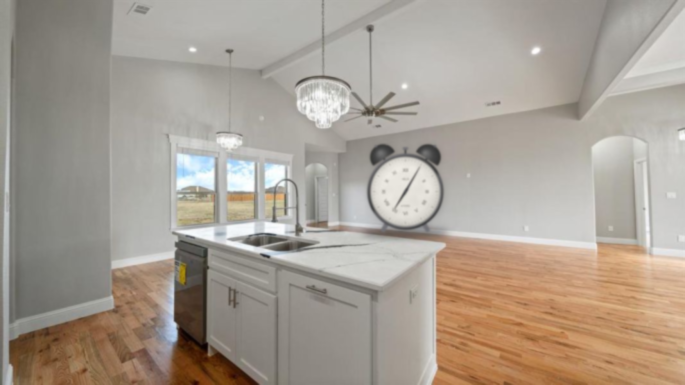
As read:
7,05
